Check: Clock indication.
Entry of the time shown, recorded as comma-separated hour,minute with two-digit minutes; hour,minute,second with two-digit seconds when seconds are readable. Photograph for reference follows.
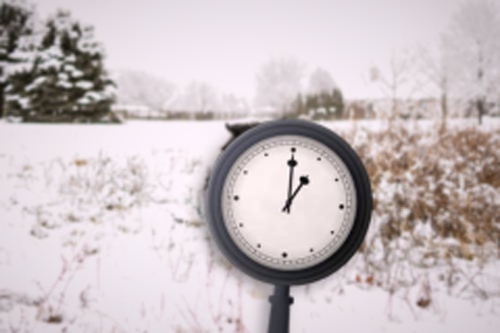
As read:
1,00
